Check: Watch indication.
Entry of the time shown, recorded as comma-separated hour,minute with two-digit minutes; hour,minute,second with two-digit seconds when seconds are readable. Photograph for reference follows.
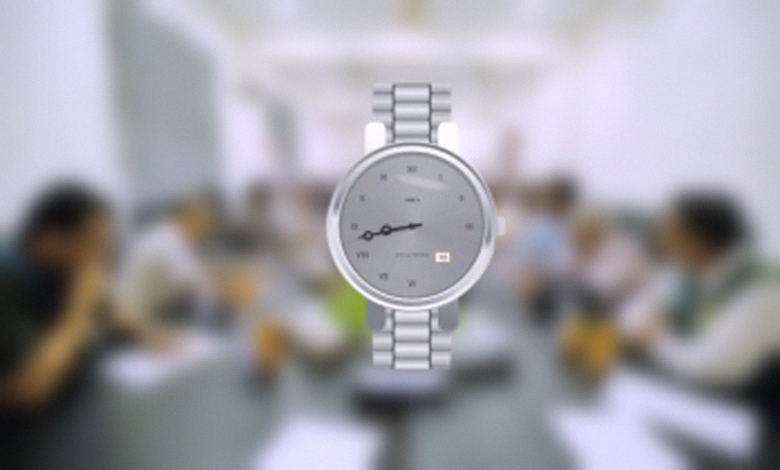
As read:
8,43
